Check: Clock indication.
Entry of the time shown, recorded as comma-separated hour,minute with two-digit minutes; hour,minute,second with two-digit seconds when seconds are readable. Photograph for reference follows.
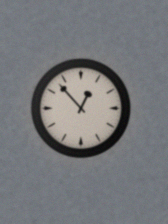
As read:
12,53
